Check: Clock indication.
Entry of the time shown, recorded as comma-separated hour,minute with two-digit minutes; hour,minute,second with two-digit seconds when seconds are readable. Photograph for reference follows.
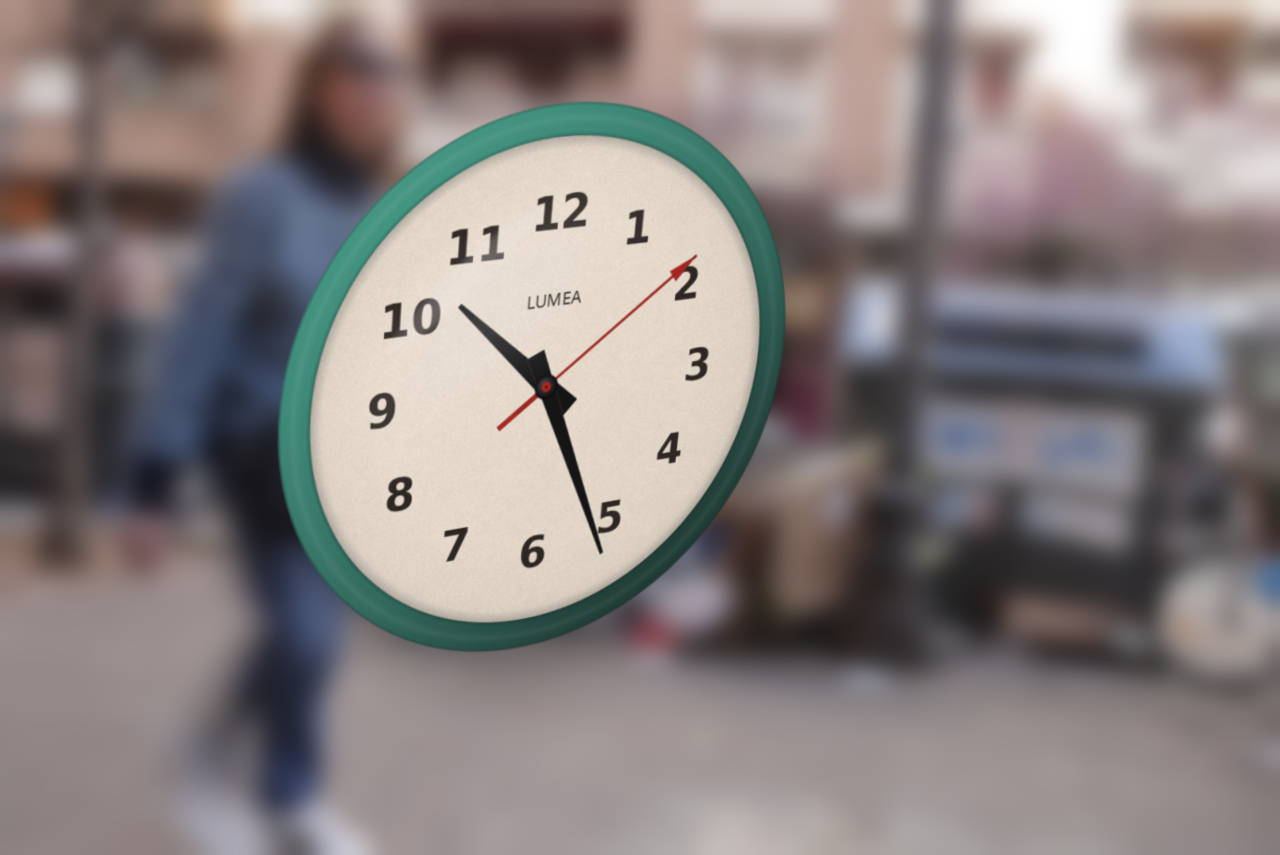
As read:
10,26,09
